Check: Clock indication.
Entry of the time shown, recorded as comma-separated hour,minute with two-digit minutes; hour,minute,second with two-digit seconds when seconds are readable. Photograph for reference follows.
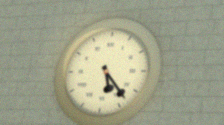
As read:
5,23
